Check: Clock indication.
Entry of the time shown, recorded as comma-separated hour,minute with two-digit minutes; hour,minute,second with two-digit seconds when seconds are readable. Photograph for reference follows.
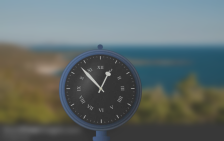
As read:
12,53
